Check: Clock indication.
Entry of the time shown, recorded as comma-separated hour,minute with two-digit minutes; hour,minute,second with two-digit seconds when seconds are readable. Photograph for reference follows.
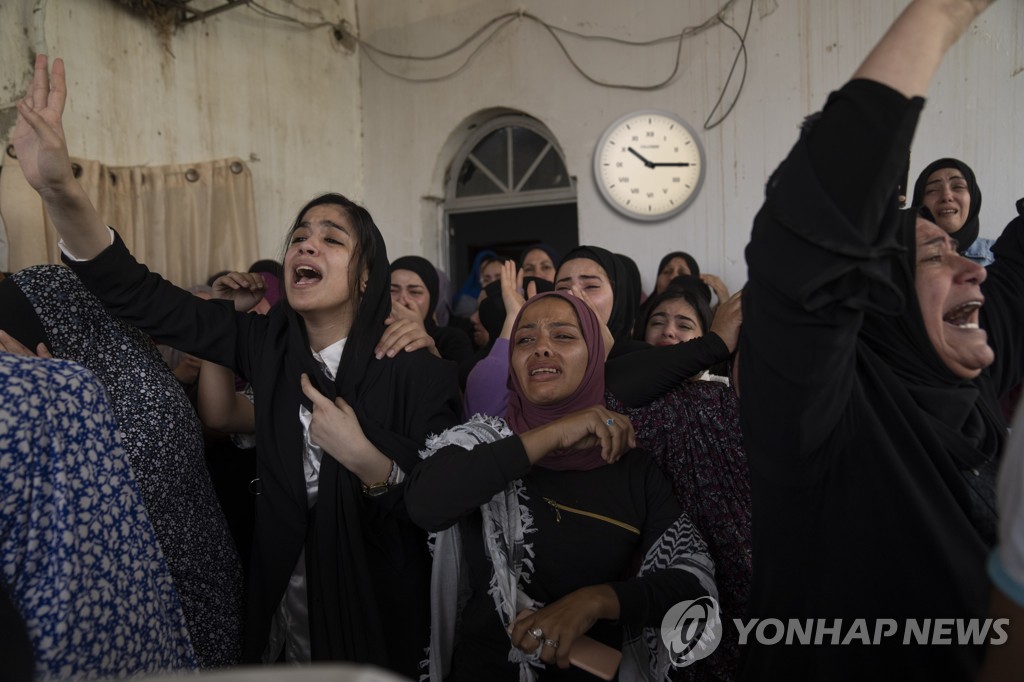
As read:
10,15
